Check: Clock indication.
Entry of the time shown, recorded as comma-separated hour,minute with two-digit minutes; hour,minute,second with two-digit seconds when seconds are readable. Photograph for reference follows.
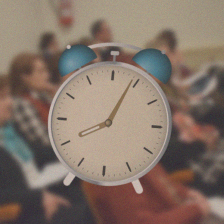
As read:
8,04
